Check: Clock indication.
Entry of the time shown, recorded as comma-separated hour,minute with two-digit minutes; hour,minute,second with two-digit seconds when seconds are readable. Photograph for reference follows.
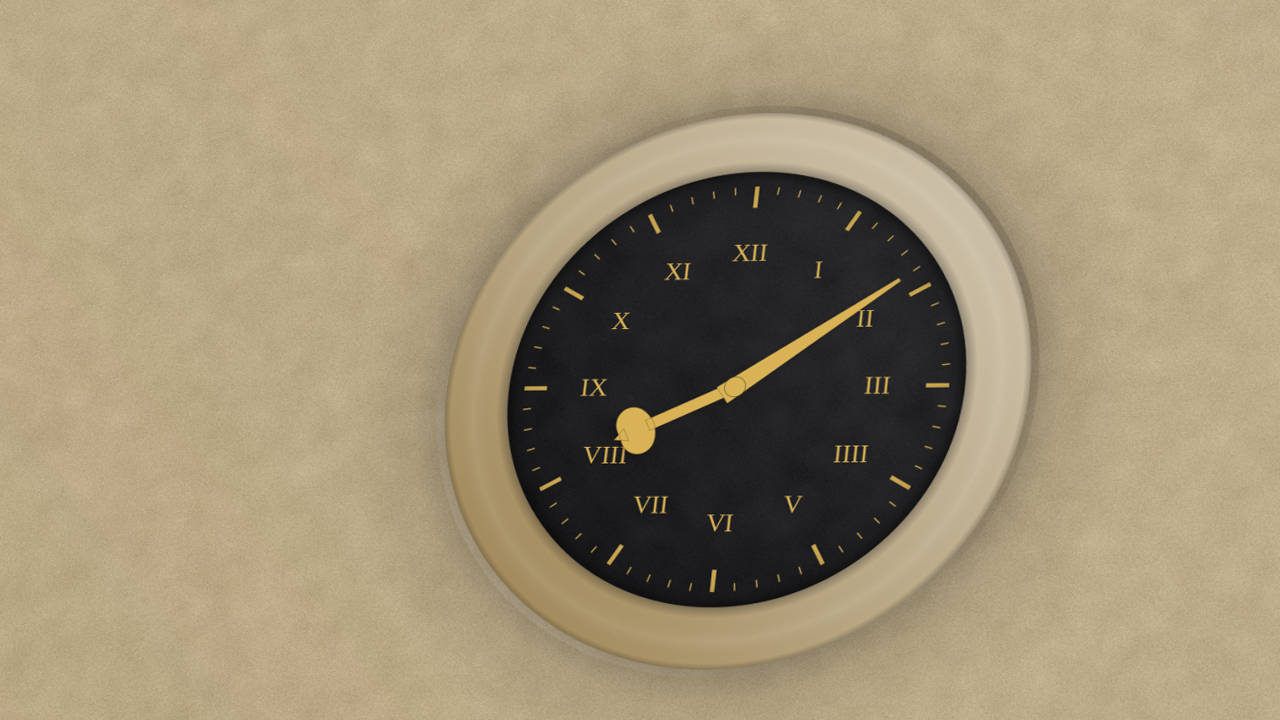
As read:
8,09
